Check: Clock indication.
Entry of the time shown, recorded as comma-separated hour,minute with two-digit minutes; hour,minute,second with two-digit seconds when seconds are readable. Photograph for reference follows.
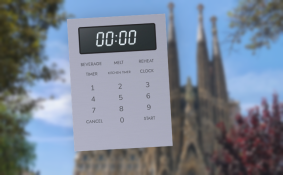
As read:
0,00
